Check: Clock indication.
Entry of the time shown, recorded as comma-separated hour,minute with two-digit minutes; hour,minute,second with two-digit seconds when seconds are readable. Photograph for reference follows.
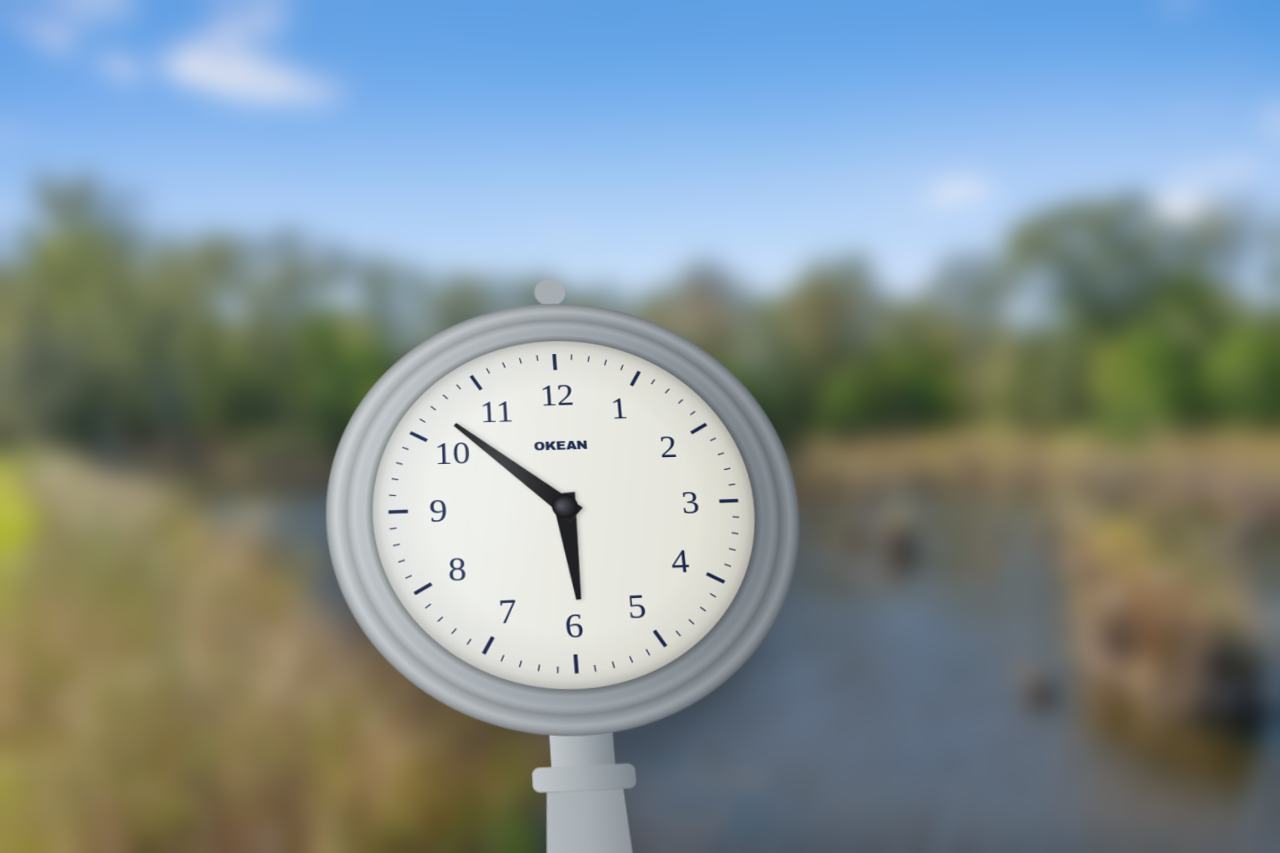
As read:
5,52
